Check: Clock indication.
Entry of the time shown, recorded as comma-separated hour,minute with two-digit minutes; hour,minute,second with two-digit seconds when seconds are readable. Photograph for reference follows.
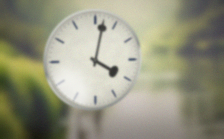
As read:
4,02
